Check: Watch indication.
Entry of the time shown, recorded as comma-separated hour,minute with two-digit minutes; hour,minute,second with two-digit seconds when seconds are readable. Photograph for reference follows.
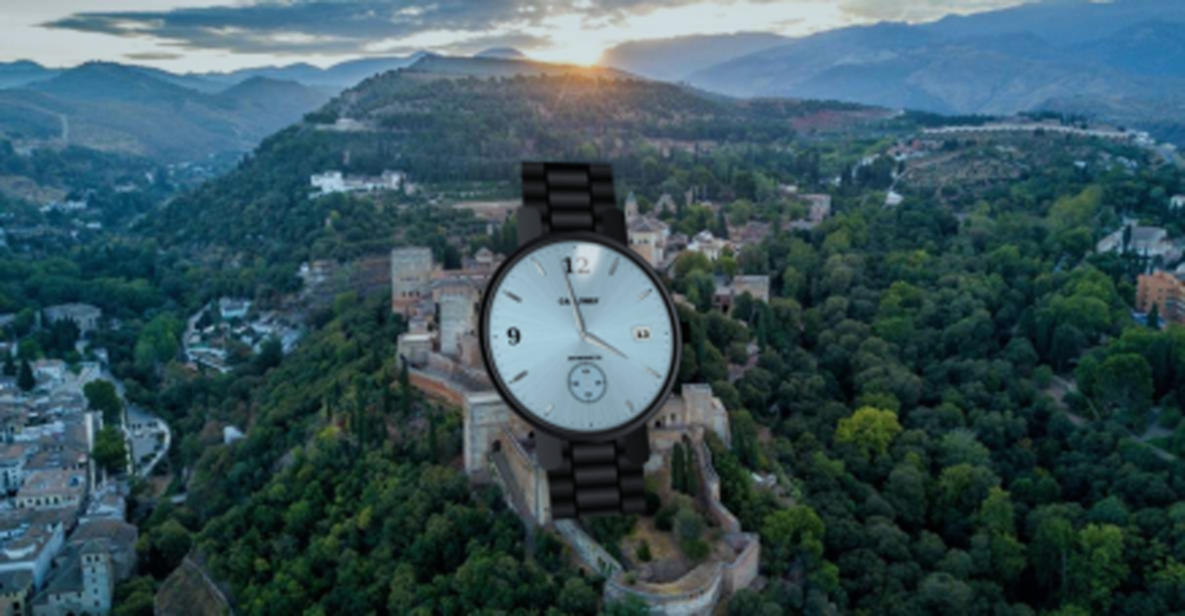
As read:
3,58
